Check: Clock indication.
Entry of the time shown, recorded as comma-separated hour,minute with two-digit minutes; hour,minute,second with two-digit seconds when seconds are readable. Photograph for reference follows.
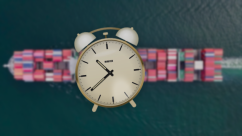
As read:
10,39
